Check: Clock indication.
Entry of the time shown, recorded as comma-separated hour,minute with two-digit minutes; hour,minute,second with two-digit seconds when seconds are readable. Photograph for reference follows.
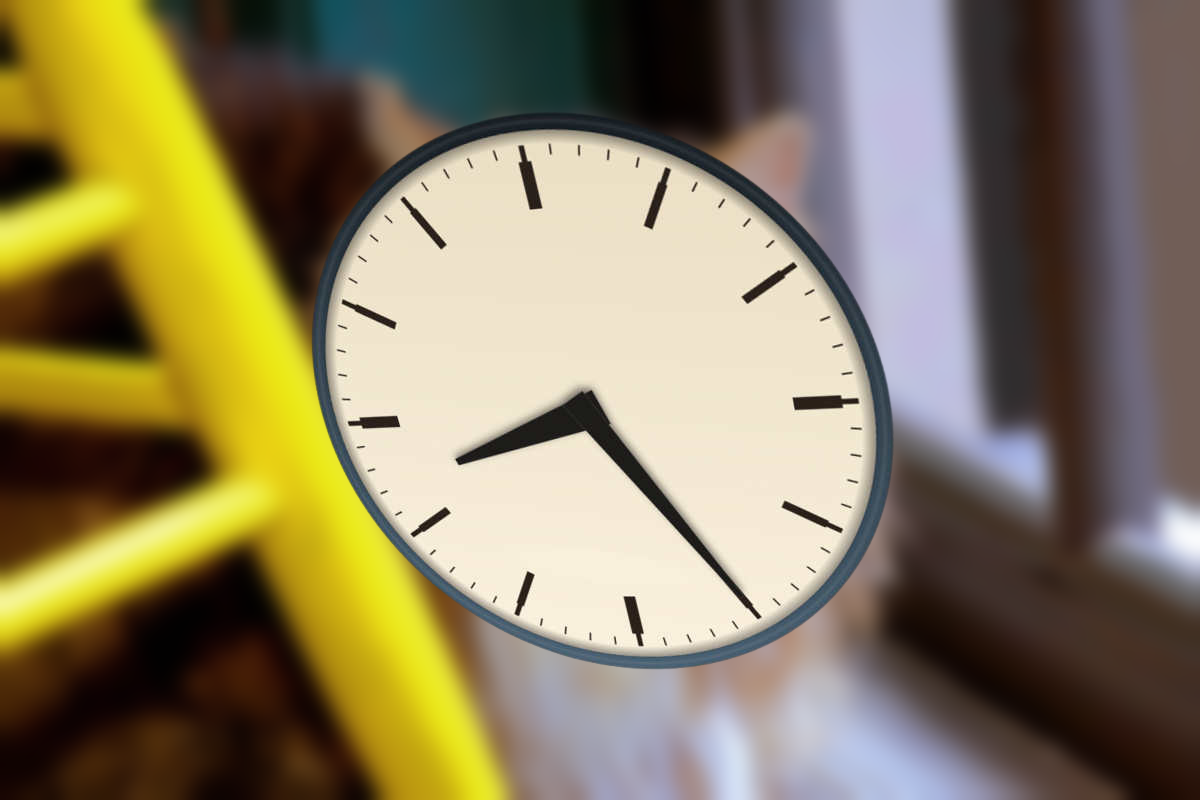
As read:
8,25
